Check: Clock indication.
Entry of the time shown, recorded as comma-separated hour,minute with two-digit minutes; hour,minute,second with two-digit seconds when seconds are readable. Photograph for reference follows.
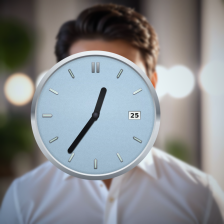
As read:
12,36
